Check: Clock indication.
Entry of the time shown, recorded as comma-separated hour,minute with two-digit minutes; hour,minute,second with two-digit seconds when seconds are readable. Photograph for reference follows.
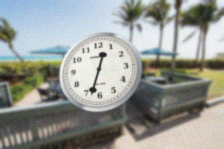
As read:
12,33
